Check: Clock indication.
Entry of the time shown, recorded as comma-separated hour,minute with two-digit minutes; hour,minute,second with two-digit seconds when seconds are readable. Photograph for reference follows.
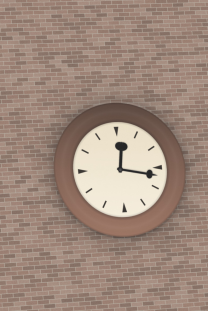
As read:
12,17
